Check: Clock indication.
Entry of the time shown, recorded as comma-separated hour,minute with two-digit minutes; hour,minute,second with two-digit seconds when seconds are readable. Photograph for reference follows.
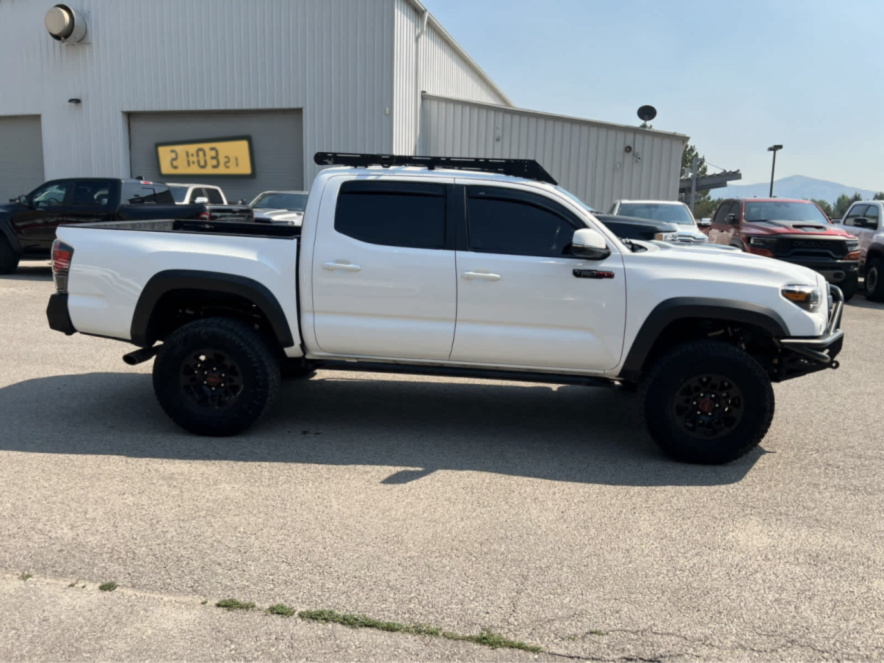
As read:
21,03
